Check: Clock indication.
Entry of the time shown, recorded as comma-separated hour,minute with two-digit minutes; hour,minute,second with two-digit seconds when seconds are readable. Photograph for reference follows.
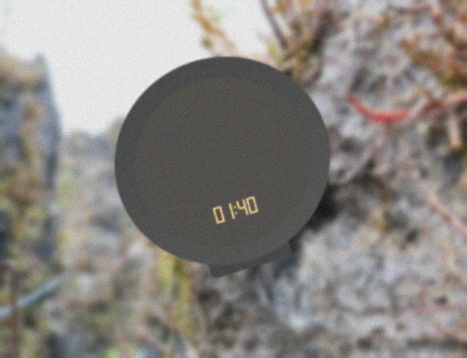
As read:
1,40
